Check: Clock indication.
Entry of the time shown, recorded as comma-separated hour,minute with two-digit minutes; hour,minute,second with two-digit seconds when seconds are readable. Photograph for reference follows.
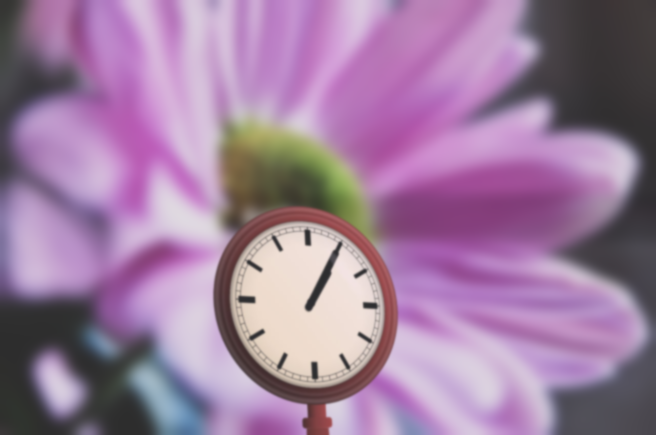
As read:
1,05
